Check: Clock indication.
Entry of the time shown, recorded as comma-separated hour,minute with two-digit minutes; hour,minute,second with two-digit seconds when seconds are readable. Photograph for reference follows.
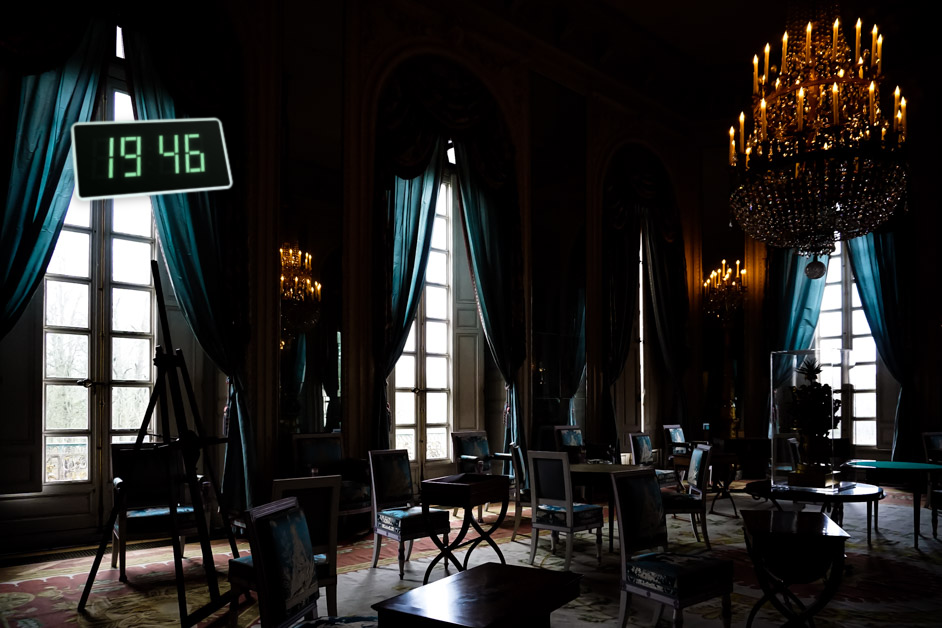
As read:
19,46
